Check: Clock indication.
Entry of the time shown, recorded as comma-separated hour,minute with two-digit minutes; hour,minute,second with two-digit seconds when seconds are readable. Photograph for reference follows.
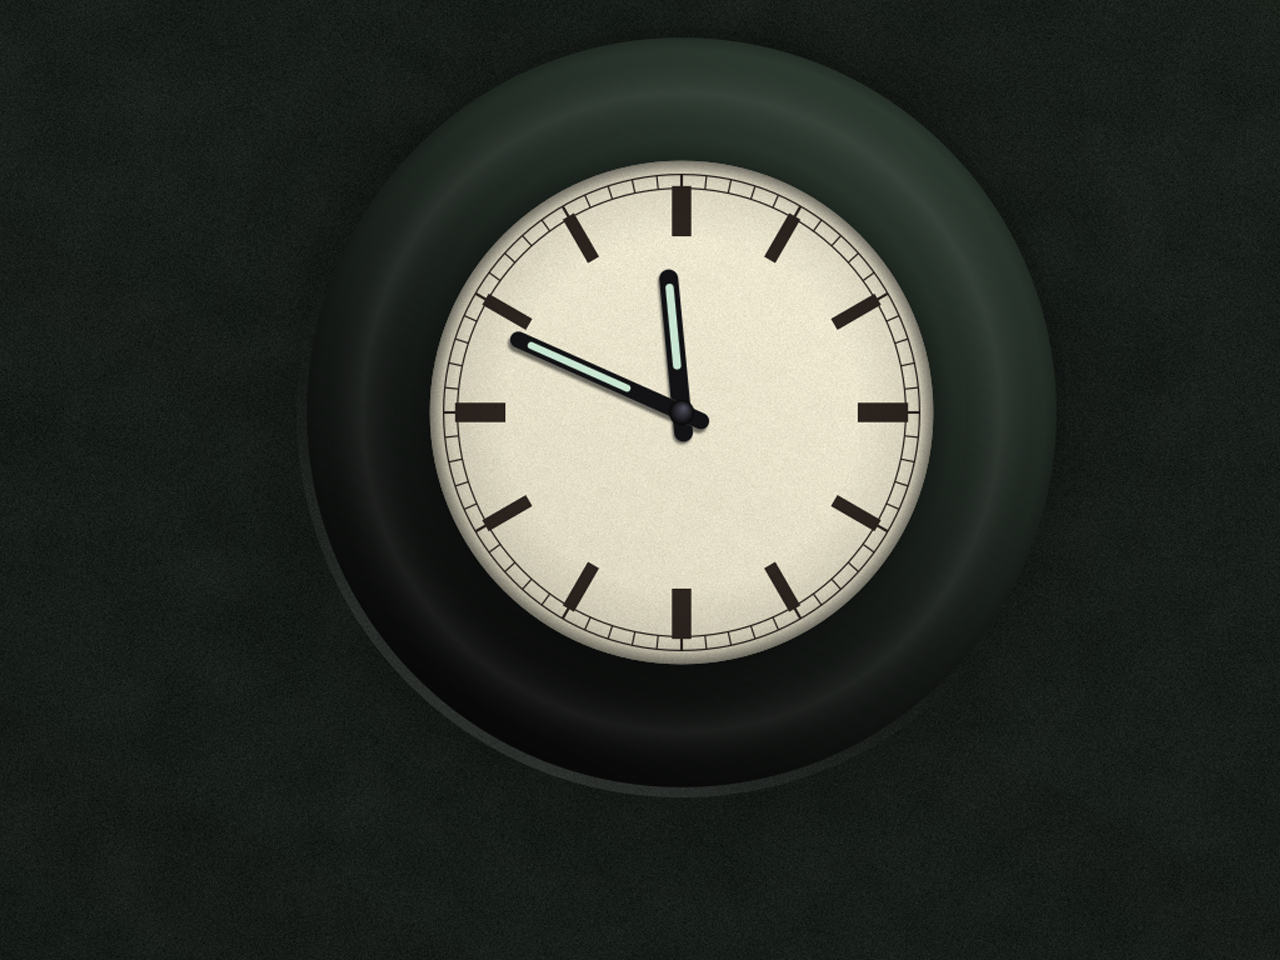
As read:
11,49
